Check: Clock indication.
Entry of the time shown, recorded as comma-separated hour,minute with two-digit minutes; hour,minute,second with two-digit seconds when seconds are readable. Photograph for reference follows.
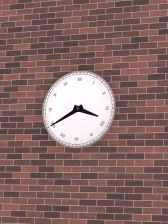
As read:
3,40
